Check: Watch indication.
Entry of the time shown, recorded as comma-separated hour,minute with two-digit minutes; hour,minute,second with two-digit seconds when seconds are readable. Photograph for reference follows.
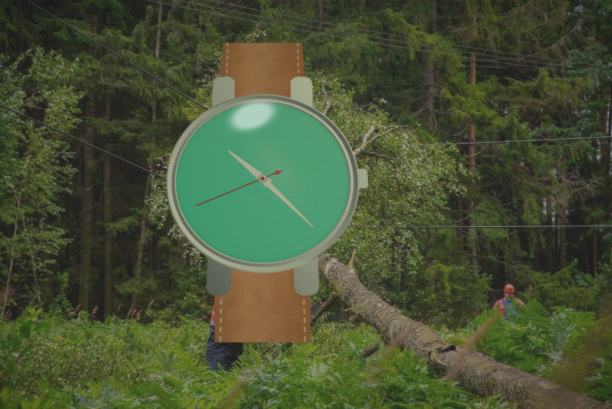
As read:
10,22,41
